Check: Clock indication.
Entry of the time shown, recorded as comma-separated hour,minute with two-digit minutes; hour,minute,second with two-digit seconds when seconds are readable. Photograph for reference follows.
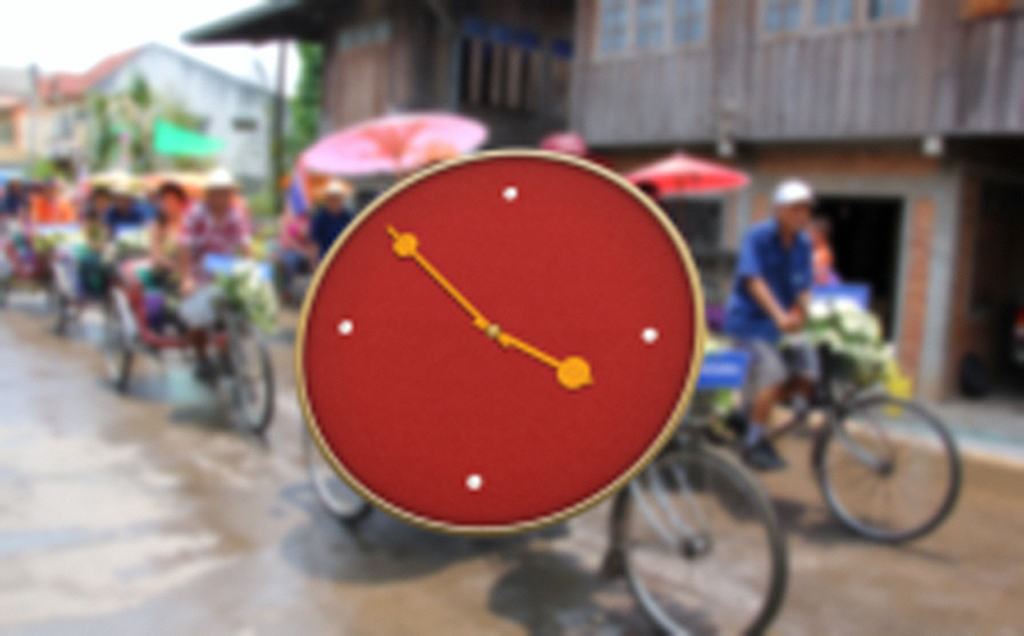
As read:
3,52
